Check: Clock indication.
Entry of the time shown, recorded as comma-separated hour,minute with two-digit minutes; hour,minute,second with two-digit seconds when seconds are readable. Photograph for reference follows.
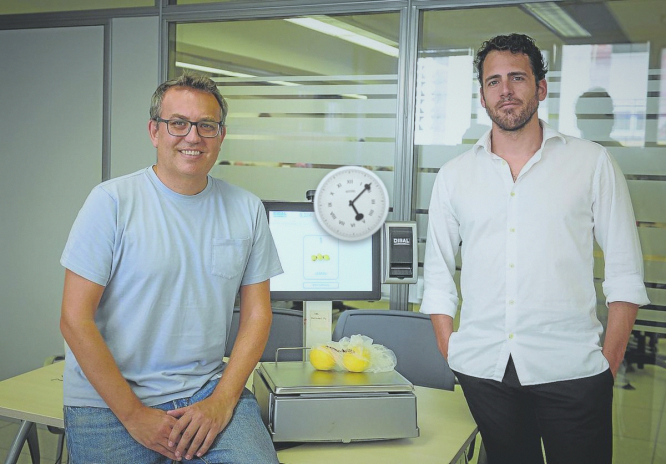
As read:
5,08
